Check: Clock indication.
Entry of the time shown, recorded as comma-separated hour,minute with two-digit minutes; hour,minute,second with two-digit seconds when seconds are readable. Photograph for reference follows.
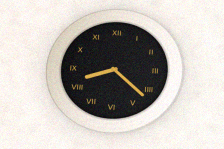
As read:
8,22
